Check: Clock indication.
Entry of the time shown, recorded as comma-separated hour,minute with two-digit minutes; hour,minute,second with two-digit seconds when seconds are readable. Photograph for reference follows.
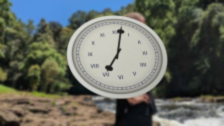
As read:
7,02
